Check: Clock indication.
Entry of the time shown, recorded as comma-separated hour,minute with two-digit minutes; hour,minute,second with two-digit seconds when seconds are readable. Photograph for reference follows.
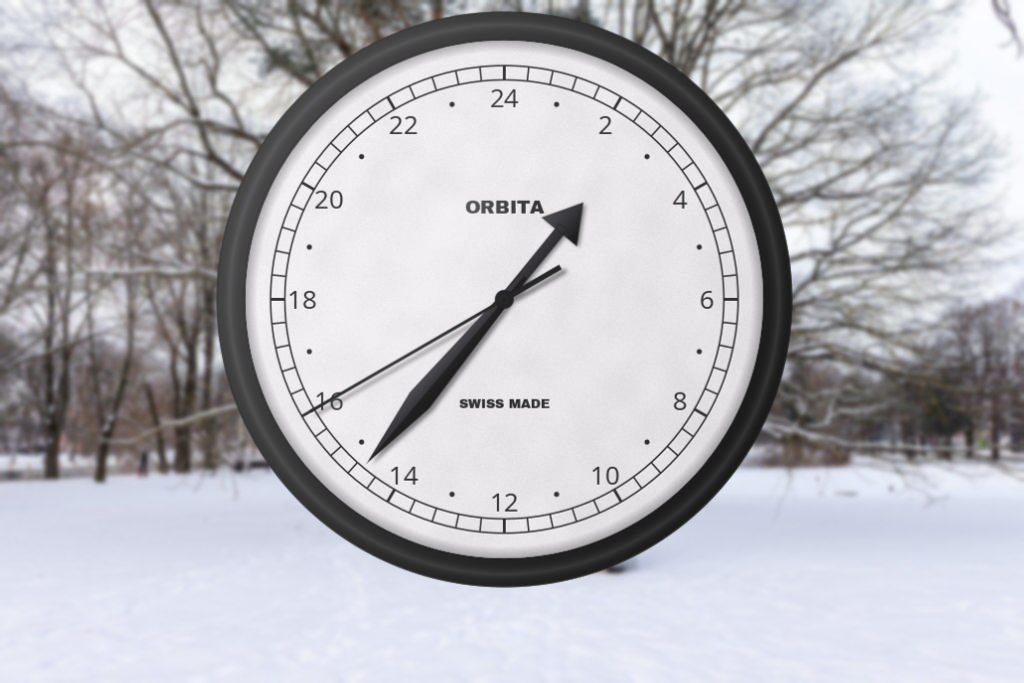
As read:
2,36,40
